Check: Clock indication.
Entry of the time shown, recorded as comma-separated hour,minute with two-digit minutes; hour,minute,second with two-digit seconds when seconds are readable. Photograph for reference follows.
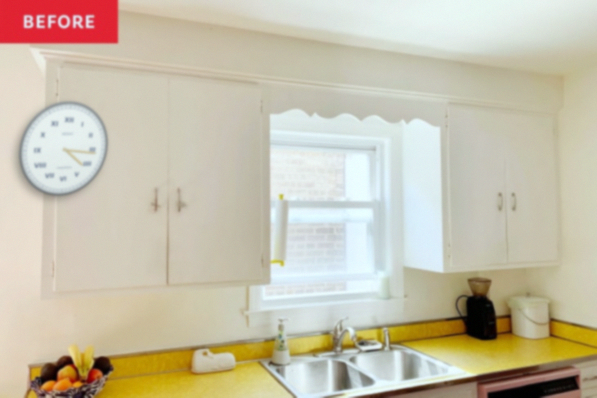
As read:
4,16
